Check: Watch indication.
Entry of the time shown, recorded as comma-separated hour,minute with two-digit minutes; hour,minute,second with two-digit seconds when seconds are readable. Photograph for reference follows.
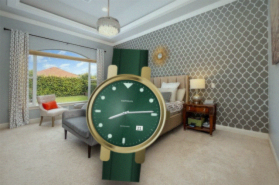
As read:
8,14
